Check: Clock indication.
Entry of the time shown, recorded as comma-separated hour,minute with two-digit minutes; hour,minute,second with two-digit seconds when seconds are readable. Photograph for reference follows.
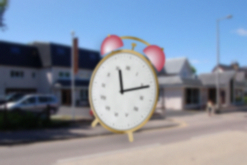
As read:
11,11
